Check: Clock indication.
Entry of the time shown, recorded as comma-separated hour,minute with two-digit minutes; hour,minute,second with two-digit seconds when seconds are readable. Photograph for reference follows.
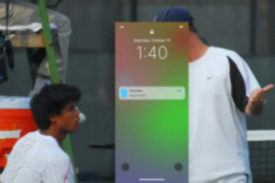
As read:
1,40
